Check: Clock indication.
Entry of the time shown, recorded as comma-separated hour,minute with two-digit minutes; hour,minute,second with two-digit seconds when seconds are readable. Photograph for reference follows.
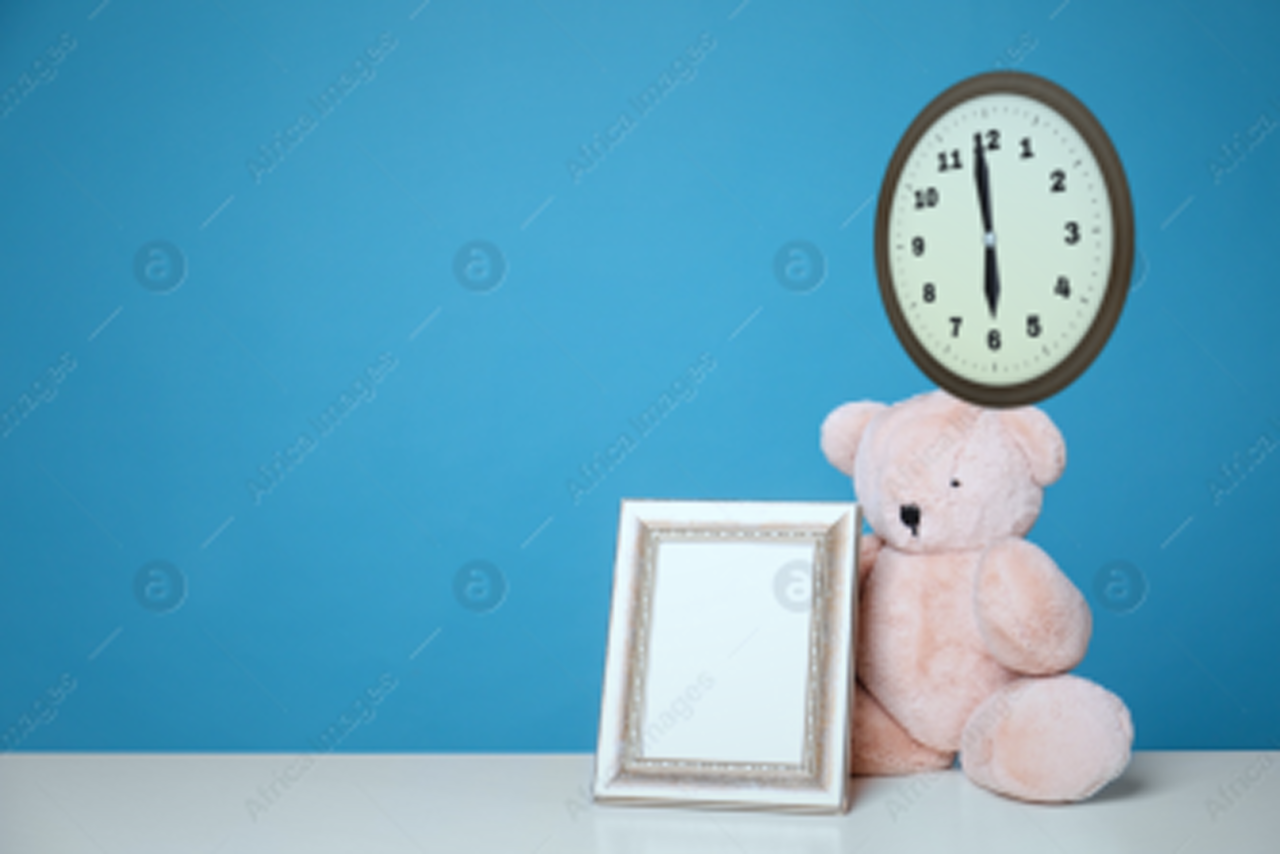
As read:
5,59
